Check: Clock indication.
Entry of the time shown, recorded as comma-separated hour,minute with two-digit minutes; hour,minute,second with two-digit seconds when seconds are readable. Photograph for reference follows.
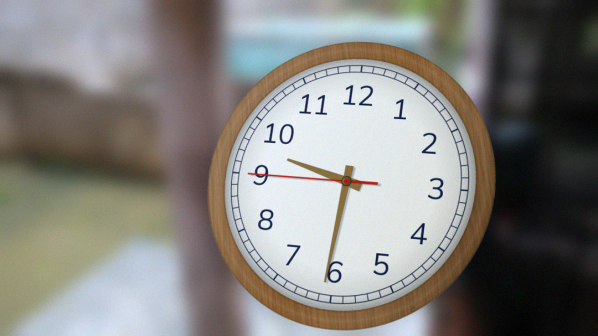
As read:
9,30,45
